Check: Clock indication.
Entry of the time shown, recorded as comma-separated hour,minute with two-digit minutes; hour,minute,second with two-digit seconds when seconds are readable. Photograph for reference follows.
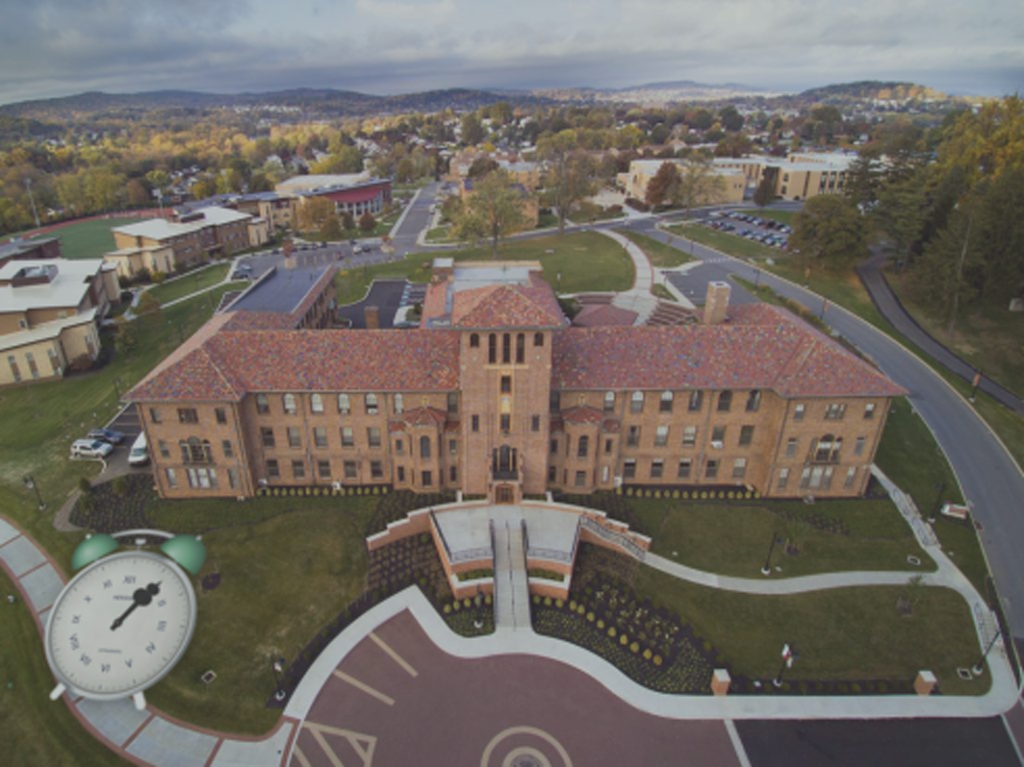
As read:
1,06
